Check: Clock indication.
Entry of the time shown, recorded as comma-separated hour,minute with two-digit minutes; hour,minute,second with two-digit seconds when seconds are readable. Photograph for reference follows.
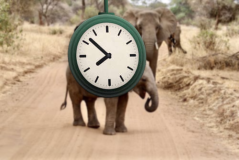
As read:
7,52
